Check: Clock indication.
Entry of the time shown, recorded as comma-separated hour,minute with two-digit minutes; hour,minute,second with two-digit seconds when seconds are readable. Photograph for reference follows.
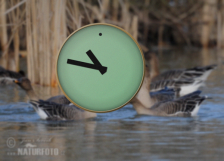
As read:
10,47
